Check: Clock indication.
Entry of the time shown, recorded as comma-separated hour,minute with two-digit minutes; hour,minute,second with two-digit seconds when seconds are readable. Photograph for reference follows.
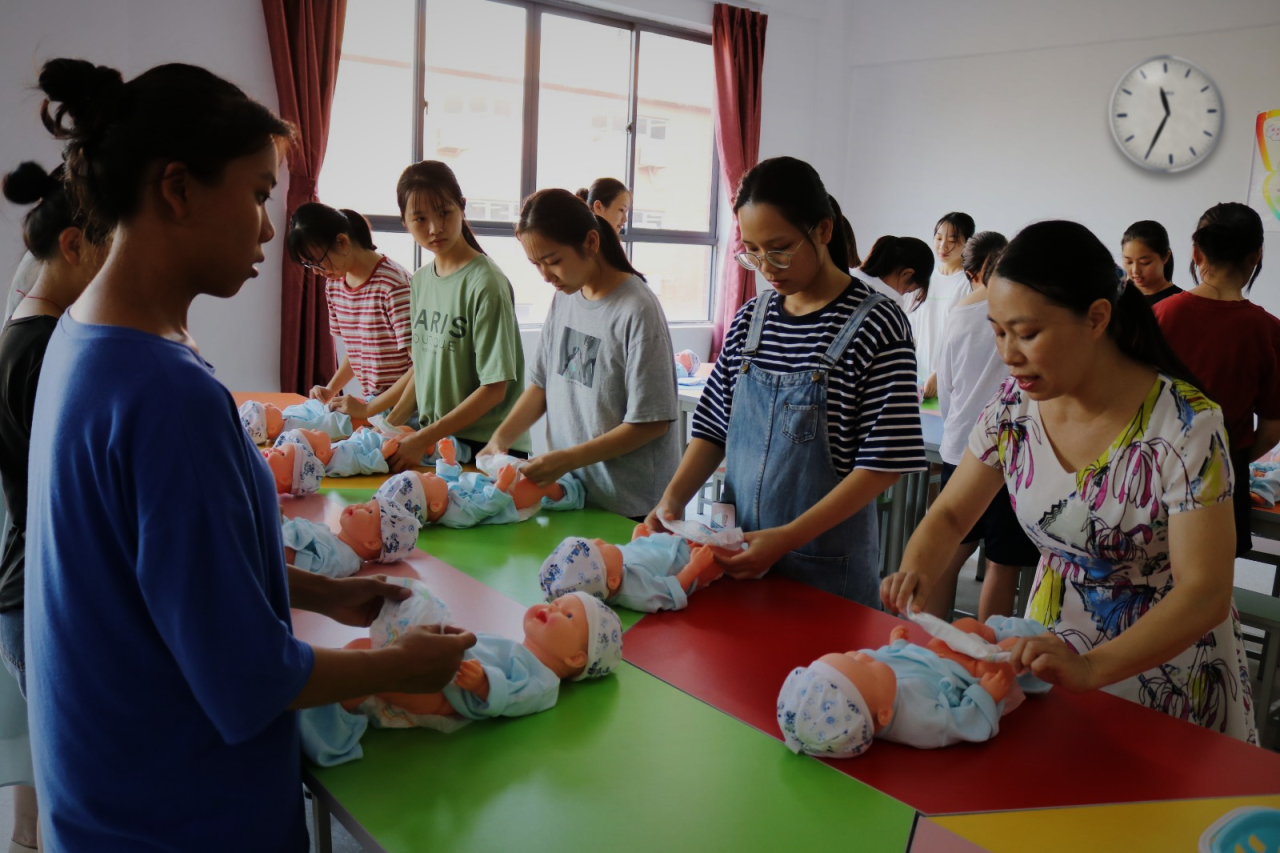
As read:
11,35
